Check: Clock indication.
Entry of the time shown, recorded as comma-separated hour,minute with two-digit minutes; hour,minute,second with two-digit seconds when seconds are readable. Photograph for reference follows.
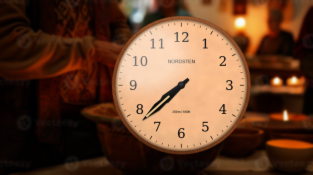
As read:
7,38
